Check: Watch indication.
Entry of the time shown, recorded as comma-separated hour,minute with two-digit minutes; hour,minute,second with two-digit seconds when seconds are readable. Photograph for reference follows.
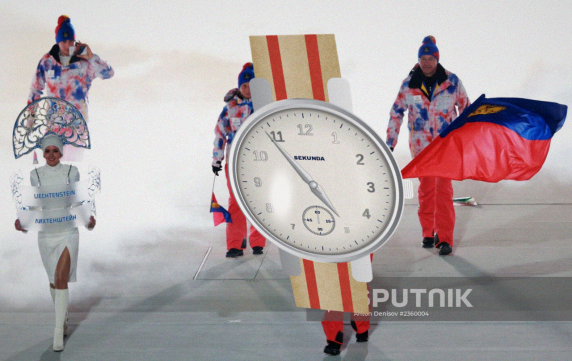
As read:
4,54
